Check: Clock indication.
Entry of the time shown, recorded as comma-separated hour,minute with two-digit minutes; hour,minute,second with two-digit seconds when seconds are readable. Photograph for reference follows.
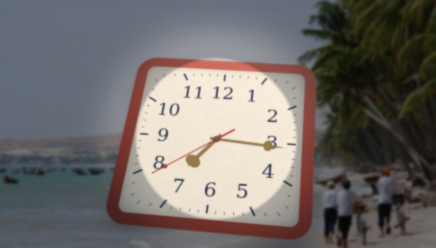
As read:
7,15,39
